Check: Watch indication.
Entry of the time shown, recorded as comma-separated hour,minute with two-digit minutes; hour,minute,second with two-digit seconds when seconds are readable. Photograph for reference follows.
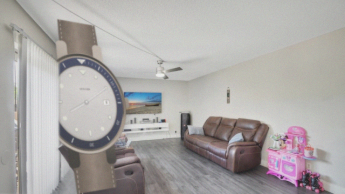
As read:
8,10
